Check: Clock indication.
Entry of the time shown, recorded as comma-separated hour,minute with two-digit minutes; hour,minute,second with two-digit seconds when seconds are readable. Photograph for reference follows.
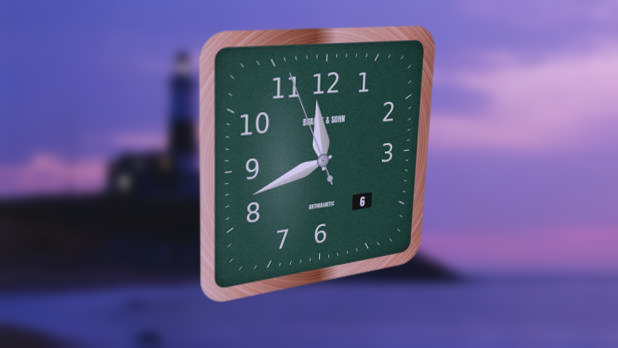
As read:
11,41,56
